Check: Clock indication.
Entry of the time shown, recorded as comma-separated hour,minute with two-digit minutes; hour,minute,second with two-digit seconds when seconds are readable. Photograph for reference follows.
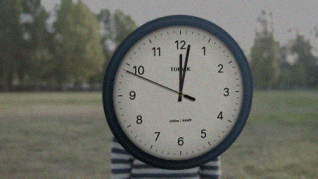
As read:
12,01,49
